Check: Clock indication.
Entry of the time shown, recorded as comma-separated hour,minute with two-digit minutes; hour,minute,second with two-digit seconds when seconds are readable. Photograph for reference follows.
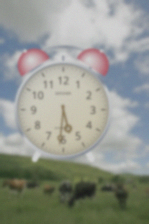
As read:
5,31
